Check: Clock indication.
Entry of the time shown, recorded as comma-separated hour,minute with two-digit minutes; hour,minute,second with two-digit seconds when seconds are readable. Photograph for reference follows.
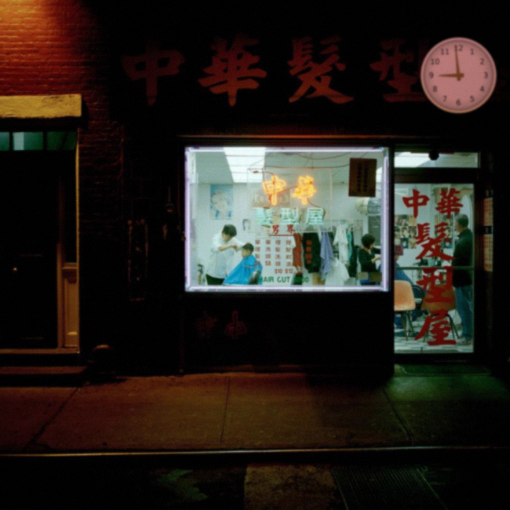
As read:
8,59
